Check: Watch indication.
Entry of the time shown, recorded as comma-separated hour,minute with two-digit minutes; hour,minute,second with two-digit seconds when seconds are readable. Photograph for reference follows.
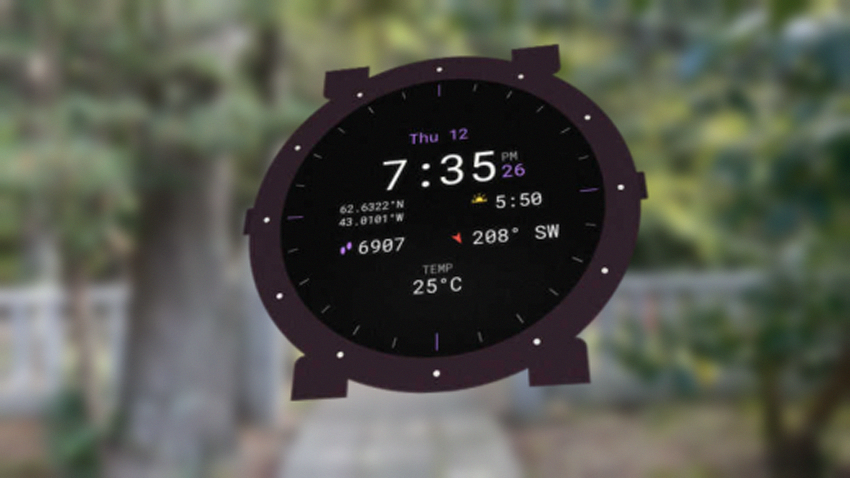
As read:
7,35,26
